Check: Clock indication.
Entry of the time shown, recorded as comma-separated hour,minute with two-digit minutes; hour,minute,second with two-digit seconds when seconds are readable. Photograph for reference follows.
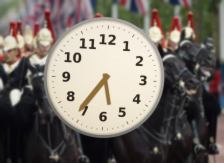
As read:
5,36
